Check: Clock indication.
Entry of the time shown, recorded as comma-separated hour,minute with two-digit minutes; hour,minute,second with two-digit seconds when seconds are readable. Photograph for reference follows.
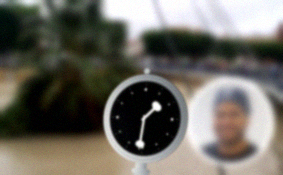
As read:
1,31
